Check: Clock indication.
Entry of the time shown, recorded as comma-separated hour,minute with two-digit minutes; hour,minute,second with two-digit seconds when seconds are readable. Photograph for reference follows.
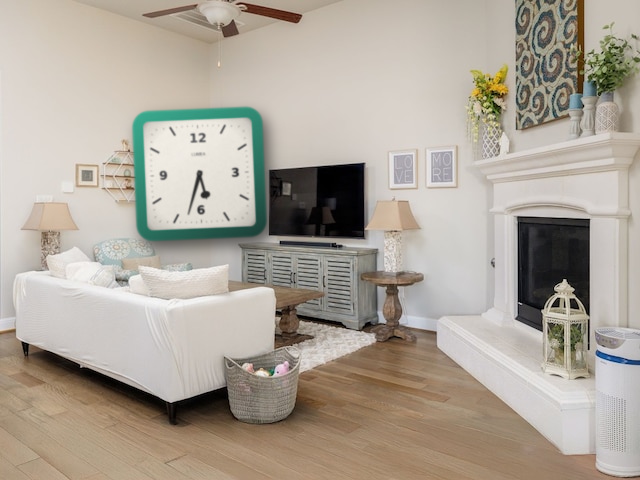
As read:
5,33
